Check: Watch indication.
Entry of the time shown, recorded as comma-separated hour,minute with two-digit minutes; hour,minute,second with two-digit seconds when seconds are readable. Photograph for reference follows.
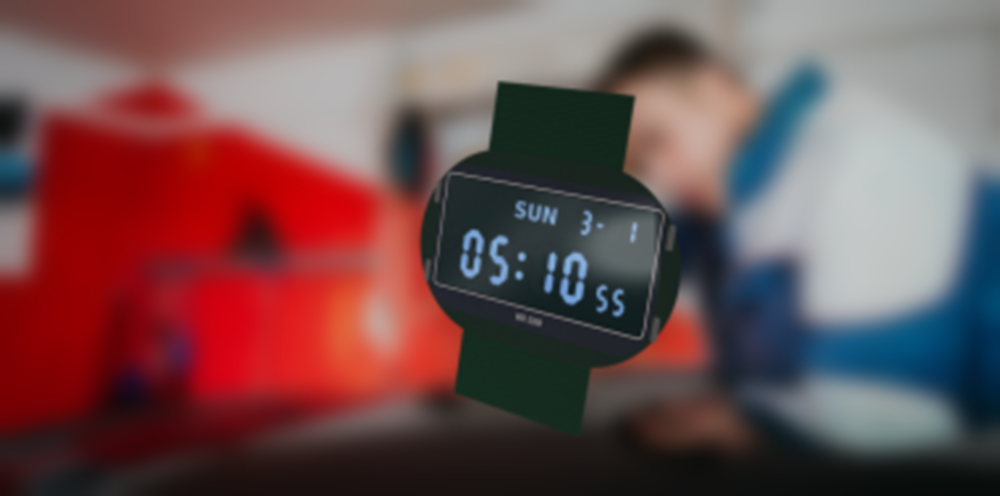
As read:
5,10,55
